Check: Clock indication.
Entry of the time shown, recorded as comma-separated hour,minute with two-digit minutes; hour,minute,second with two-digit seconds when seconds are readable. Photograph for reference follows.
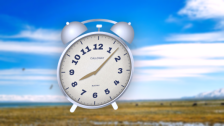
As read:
8,07
